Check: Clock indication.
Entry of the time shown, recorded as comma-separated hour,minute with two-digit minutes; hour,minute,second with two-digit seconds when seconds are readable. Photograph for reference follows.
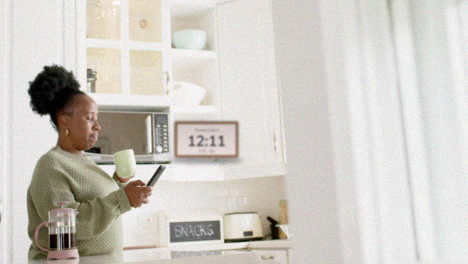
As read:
12,11
